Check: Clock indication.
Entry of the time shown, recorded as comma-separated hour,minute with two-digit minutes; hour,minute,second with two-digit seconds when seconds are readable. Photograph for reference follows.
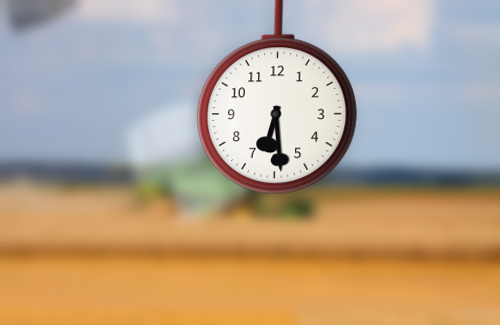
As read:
6,29
